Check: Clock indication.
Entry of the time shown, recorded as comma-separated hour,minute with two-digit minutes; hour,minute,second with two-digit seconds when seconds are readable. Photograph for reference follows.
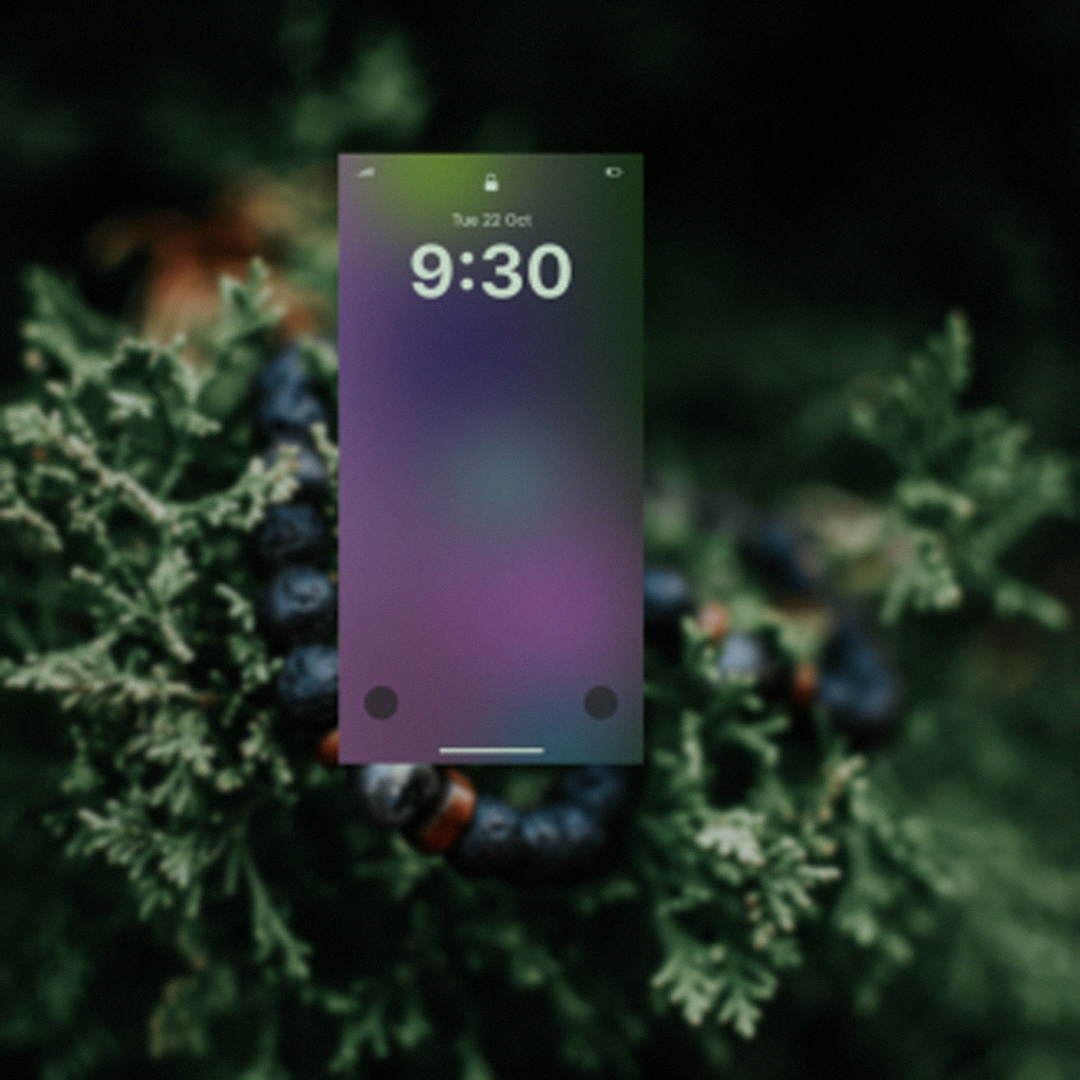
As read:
9,30
